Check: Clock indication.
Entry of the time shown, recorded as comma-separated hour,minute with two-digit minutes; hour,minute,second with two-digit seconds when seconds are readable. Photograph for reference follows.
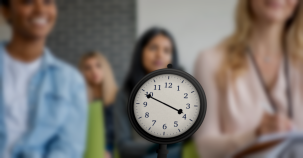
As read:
3,49
